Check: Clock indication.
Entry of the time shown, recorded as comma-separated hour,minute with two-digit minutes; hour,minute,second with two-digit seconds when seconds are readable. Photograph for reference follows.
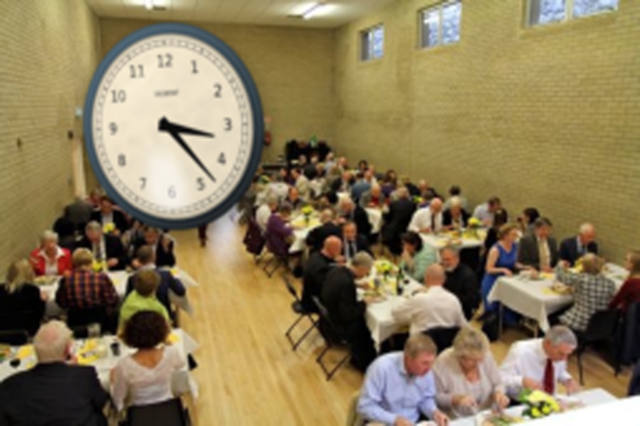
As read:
3,23
